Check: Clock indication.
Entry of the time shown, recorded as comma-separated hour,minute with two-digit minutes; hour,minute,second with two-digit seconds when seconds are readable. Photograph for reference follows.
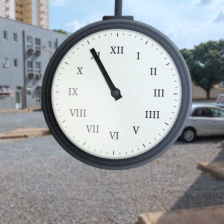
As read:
10,55
